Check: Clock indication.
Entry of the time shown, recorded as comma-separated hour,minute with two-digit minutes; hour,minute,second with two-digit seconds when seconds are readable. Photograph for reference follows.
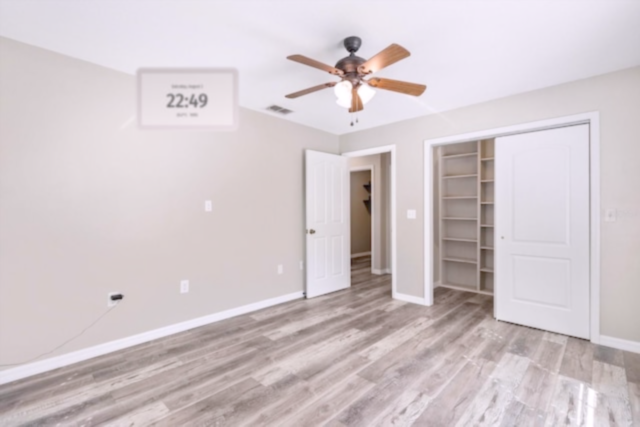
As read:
22,49
